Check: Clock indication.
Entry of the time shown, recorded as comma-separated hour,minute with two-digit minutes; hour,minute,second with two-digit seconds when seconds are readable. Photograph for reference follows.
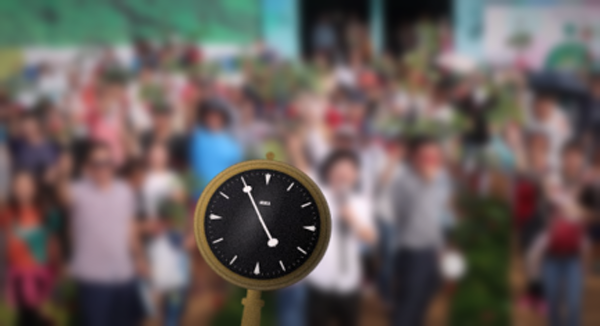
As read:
4,55
